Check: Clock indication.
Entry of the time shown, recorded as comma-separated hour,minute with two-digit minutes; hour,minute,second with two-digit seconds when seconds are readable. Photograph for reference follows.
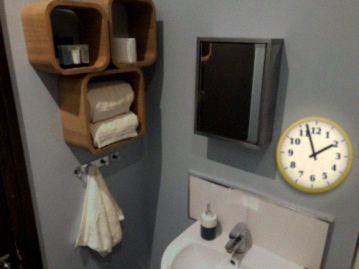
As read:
1,57
